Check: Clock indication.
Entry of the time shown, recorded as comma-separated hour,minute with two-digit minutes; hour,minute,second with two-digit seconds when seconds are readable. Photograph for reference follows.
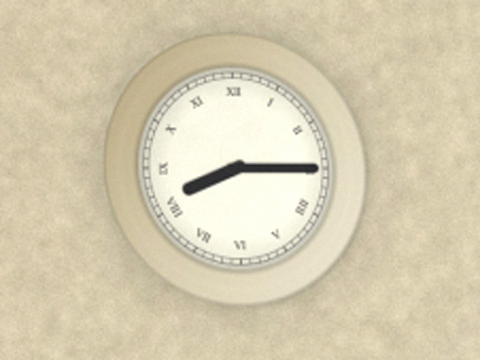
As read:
8,15
